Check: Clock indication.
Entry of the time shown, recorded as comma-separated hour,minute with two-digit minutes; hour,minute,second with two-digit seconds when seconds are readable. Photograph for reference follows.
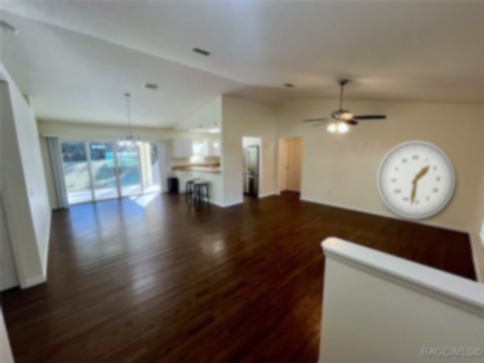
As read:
1,32
